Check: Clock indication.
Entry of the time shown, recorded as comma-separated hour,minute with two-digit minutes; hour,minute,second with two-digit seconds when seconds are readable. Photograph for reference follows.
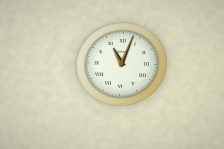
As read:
11,03
